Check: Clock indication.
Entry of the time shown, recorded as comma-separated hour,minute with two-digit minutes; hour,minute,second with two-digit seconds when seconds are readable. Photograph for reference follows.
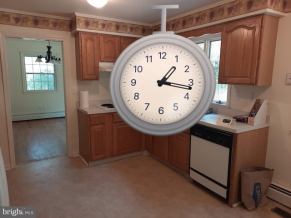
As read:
1,17
